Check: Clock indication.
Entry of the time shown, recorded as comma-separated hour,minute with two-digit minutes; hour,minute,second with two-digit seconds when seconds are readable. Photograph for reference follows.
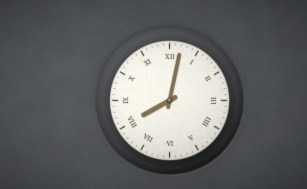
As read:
8,02
